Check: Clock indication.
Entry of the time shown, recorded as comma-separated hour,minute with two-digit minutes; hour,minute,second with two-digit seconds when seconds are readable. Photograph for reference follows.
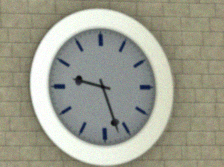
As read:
9,27
